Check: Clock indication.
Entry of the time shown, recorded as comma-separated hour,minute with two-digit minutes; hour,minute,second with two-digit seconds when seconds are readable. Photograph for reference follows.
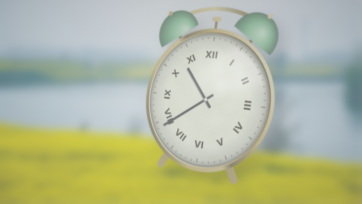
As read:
10,39
